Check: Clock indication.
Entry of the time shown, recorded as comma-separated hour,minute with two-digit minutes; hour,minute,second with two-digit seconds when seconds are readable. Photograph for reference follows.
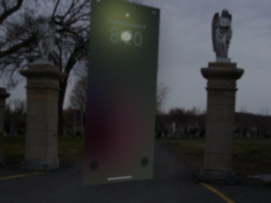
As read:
8,20
